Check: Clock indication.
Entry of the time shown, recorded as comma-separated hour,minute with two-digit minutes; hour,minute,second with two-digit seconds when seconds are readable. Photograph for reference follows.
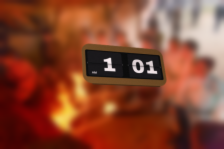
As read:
1,01
